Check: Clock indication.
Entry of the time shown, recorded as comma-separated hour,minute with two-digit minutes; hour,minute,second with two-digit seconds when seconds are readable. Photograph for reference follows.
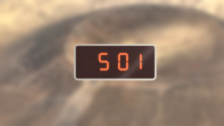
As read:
5,01
